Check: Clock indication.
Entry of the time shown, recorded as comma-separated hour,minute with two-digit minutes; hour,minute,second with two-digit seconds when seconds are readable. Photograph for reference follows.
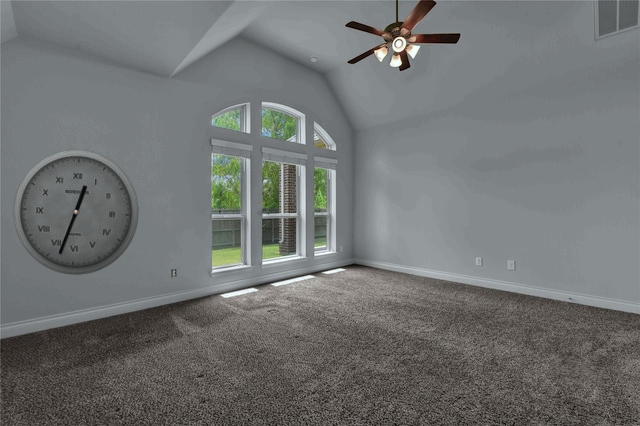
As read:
12,33
